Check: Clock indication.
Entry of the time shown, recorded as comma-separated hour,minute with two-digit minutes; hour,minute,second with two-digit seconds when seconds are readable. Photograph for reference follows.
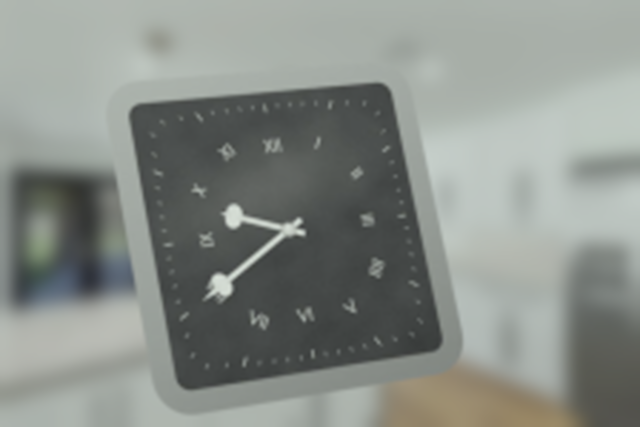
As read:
9,40
